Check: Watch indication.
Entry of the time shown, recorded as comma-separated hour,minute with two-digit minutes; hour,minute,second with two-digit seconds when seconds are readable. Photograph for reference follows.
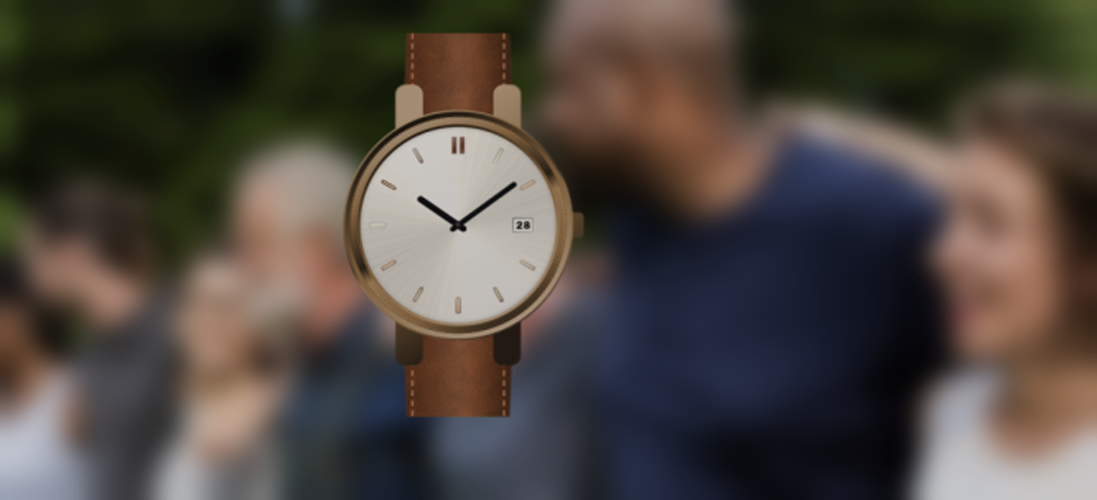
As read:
10,09
